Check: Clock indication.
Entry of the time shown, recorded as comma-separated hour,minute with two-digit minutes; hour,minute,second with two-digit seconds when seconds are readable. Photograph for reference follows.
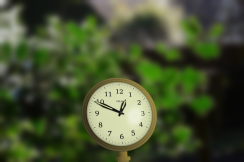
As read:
12,49
